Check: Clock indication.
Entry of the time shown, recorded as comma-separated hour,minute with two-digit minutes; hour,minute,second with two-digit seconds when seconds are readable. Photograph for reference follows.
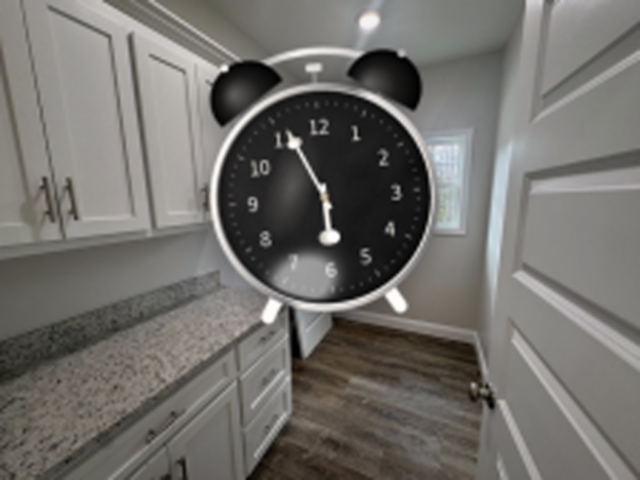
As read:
5,56
